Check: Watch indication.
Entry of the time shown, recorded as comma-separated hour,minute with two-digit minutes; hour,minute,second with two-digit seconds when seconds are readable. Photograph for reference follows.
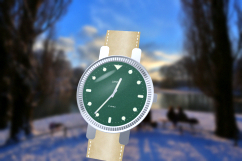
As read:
12,36
